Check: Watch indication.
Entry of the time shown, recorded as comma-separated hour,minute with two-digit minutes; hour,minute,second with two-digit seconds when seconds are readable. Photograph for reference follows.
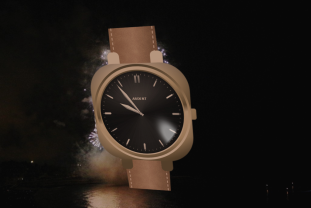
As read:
9,54
